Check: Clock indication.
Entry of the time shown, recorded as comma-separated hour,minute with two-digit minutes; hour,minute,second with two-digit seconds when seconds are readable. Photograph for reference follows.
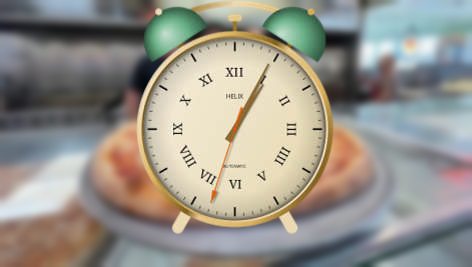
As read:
1,04,33
